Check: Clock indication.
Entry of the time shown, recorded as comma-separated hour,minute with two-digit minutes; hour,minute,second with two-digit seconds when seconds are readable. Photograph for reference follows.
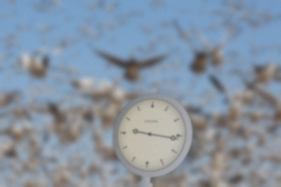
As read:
9,16
